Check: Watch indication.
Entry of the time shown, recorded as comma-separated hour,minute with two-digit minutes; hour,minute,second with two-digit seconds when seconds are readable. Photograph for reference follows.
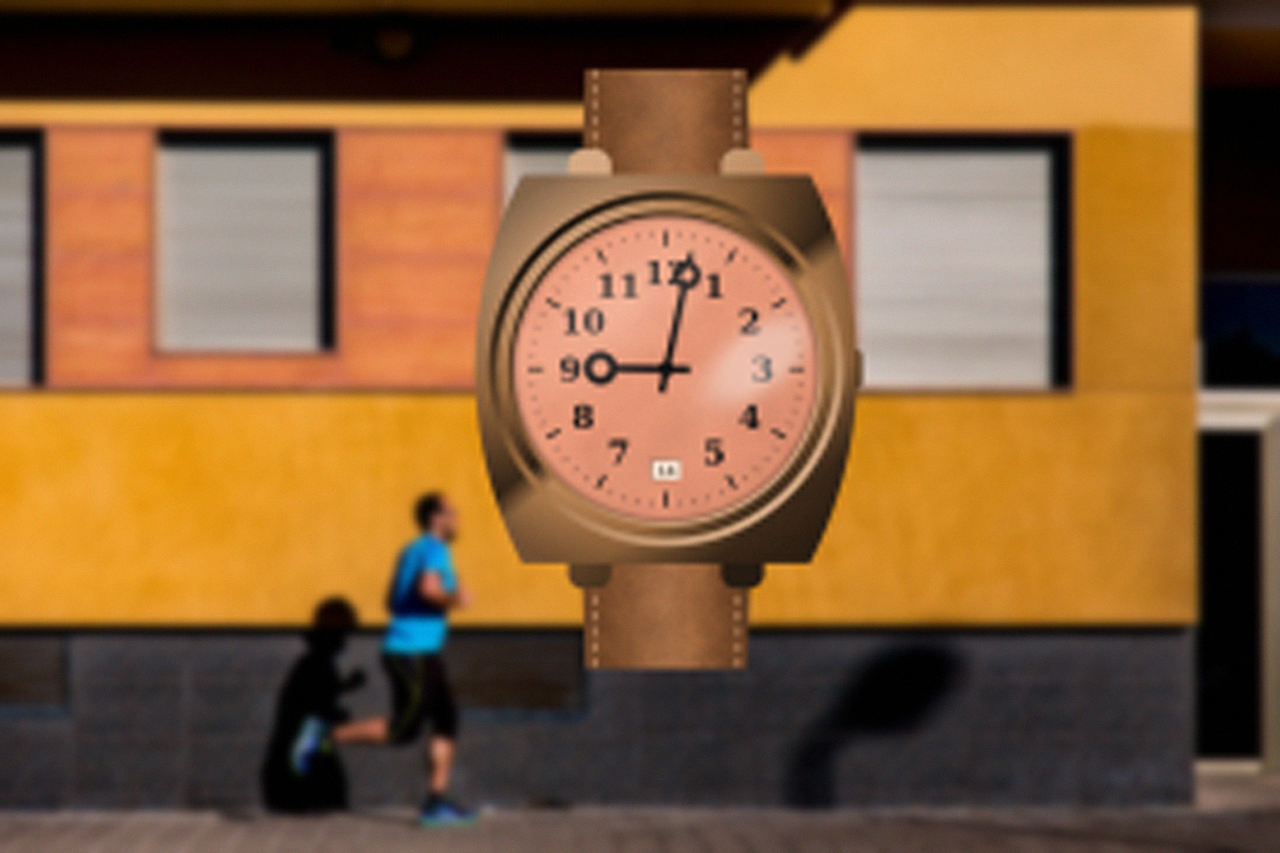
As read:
9,02
